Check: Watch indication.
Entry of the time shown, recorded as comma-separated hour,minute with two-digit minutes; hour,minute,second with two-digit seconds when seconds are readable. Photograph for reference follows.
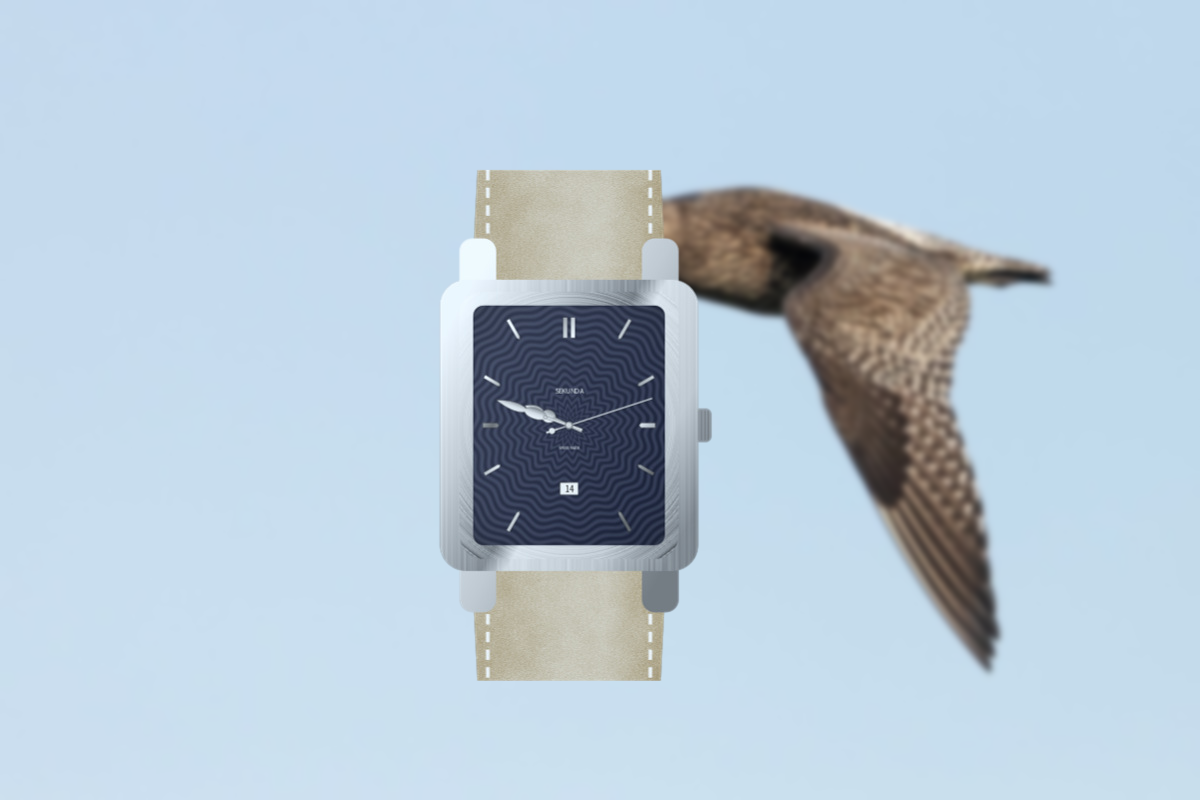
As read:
9,48,12
